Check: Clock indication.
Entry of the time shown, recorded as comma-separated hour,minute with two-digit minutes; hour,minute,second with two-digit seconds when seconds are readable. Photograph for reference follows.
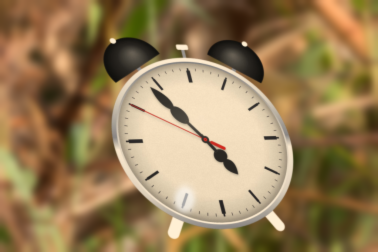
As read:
4,53,50
